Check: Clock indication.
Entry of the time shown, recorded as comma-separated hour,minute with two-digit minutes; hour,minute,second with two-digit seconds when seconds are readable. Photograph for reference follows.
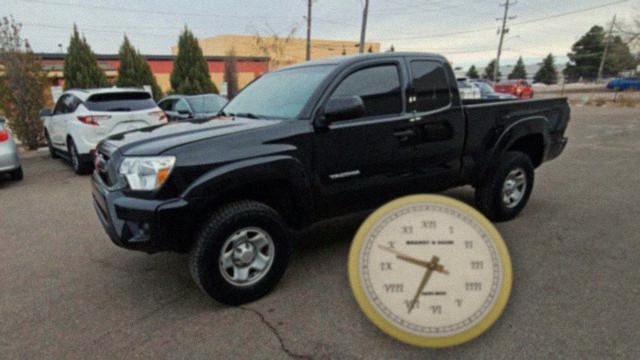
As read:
9,34,49
